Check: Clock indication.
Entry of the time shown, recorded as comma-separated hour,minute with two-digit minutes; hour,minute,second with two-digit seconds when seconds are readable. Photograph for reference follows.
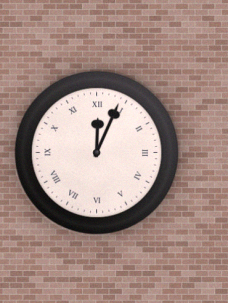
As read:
12,04
